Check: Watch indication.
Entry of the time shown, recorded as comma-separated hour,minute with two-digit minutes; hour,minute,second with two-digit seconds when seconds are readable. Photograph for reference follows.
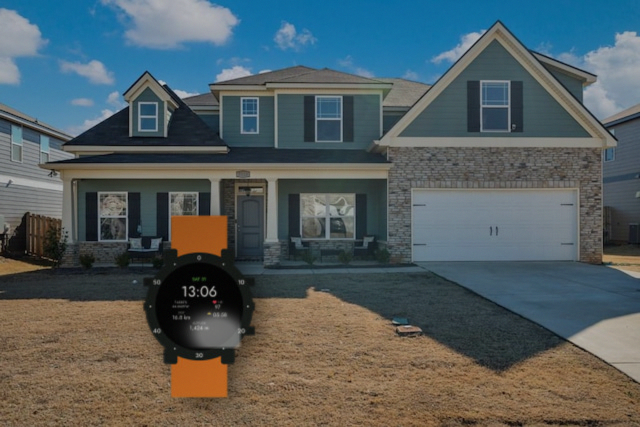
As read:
13,06
